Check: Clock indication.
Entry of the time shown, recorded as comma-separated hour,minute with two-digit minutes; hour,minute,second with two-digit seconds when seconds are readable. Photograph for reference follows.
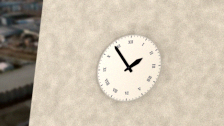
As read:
1,54
